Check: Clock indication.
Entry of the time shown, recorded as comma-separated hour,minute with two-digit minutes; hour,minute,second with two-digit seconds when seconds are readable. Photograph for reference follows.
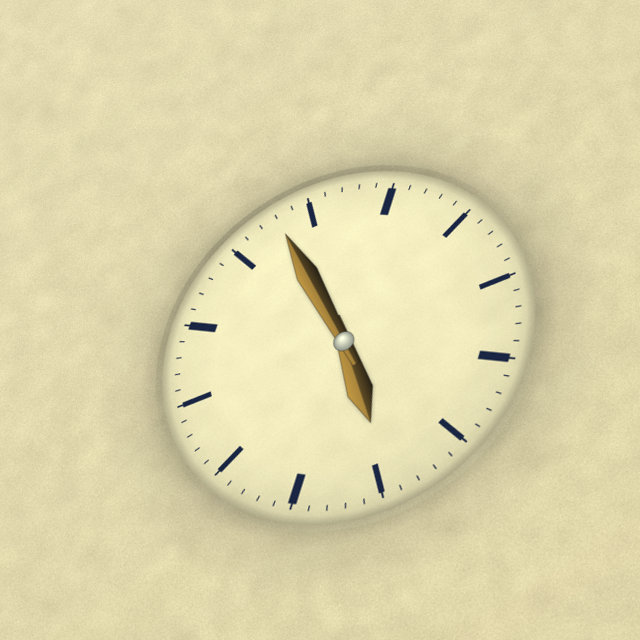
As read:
4,53
